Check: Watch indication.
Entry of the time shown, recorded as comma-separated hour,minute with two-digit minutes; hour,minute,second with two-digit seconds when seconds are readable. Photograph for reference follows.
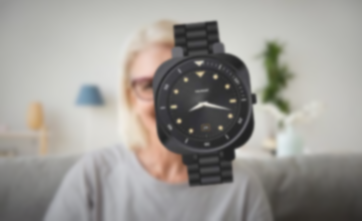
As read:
8,18
